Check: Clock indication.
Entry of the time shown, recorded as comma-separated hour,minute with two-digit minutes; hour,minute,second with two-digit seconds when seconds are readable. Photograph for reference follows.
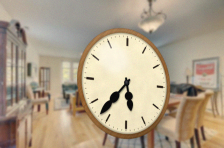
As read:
5,37
